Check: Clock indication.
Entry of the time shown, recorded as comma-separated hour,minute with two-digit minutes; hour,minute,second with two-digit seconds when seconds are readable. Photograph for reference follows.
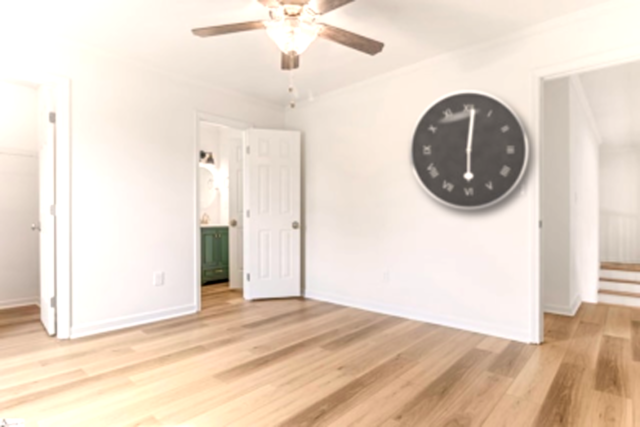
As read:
6,01
